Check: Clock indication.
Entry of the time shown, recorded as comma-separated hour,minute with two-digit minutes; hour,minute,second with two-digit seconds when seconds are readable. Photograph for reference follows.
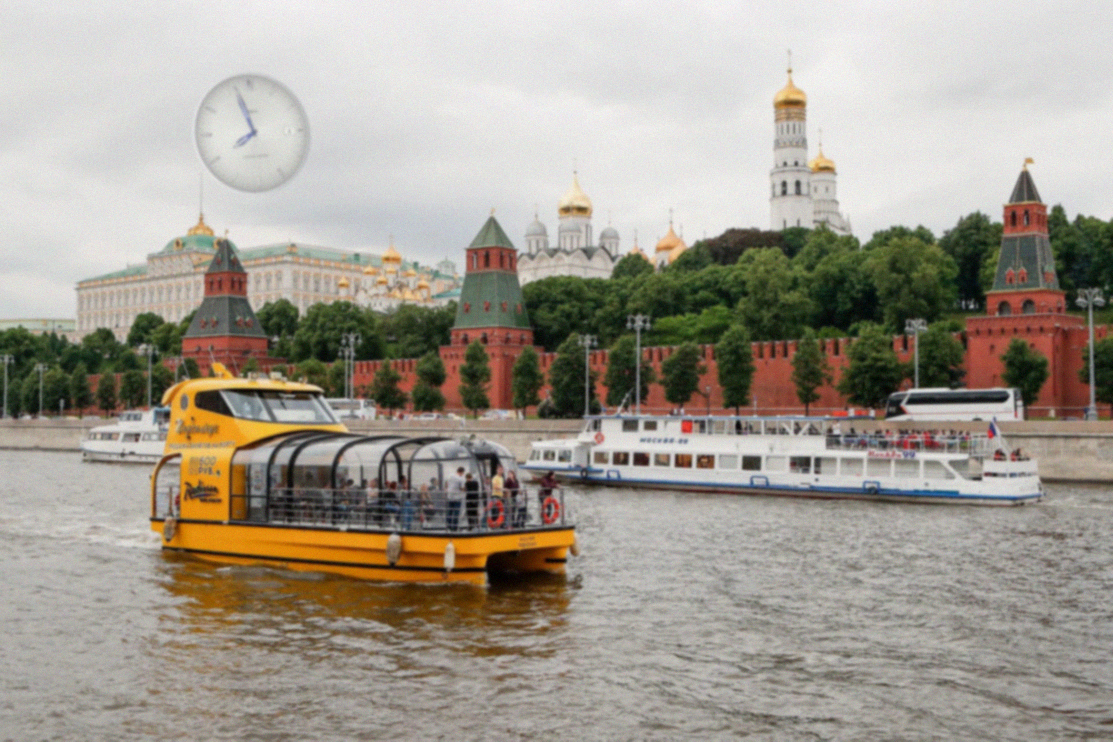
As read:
7,57
